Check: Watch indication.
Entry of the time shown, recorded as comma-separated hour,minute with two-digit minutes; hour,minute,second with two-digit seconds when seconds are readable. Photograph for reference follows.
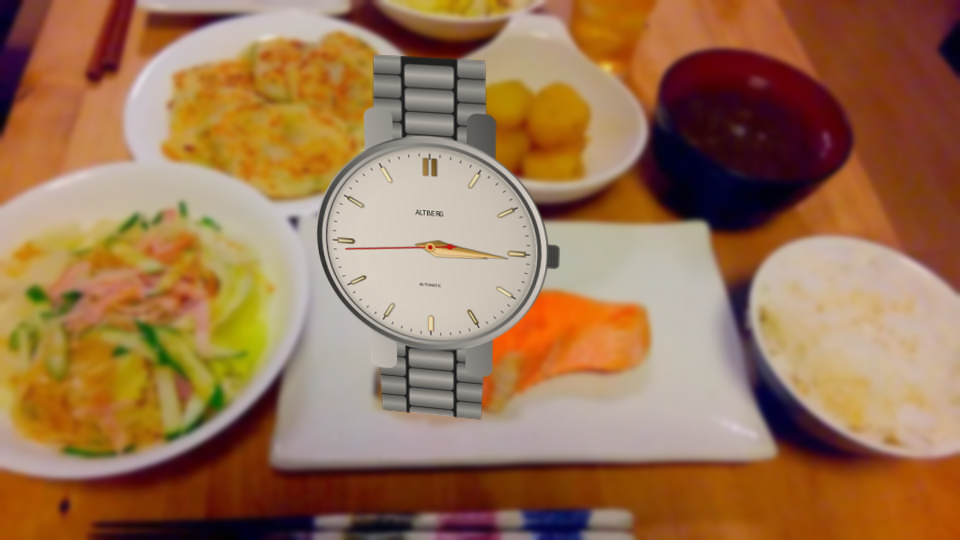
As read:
3,15,44
